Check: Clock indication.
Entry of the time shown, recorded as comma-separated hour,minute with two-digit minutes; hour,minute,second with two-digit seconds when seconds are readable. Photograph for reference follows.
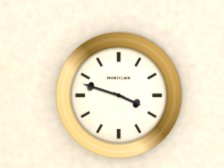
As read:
3,48
